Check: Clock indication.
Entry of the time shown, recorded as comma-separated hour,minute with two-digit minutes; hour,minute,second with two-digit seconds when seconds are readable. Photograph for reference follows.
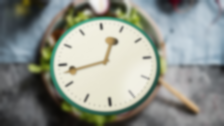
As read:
12,43
